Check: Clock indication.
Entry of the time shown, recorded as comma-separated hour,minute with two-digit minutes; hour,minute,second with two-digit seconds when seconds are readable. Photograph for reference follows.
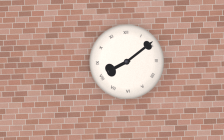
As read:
8,09
